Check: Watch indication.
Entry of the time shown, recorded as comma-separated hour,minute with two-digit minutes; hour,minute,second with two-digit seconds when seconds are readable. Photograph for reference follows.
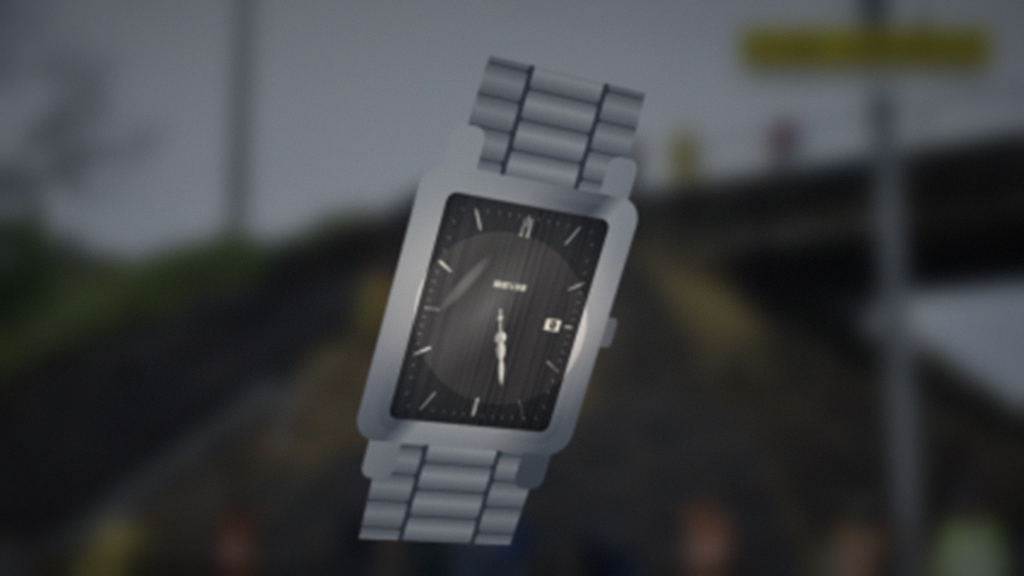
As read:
5,27
